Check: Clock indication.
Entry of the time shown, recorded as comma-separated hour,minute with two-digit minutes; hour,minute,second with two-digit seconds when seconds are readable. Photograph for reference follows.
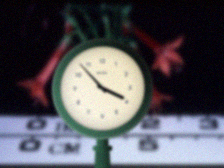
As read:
3,53
